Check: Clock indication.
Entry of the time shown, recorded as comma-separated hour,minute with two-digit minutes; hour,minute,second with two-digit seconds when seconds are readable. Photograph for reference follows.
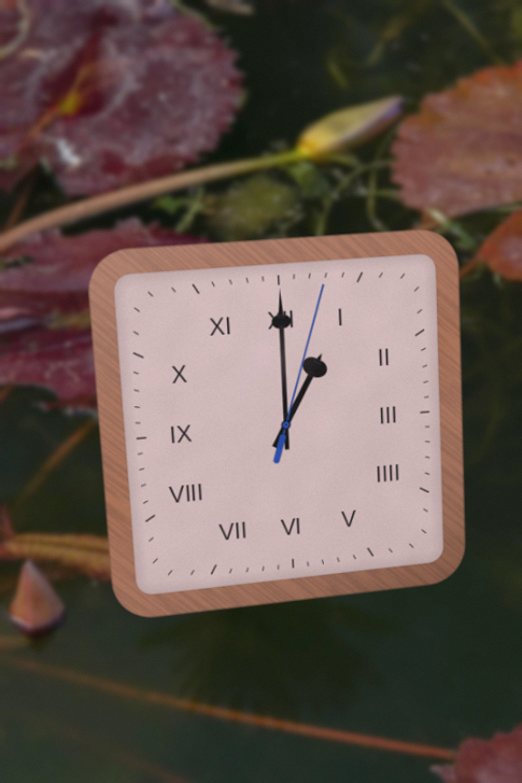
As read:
1,00,03
